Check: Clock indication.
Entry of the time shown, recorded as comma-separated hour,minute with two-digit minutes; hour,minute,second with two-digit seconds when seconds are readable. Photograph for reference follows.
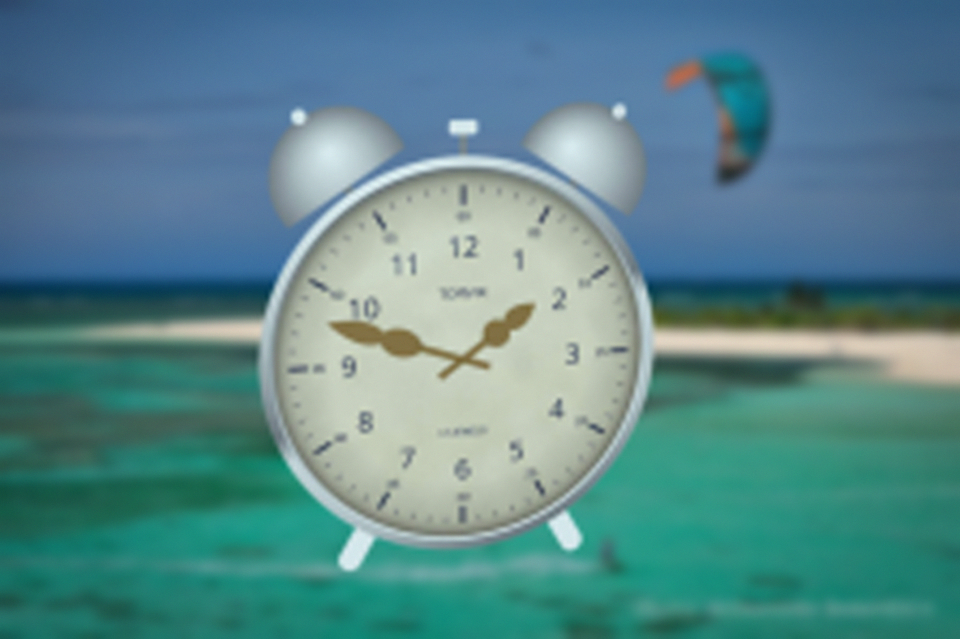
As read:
1,48
